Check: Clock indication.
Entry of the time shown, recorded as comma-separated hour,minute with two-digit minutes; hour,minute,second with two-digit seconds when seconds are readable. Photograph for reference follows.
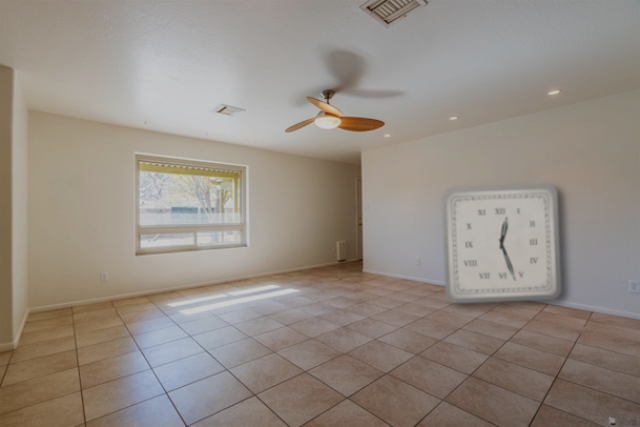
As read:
12,27
